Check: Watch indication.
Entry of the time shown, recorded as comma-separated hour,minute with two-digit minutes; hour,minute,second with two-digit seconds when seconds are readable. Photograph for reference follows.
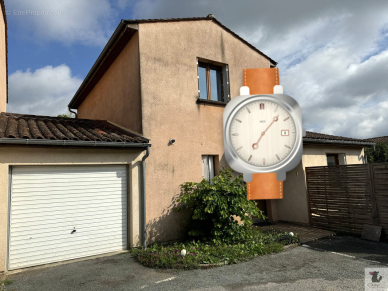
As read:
7,07
